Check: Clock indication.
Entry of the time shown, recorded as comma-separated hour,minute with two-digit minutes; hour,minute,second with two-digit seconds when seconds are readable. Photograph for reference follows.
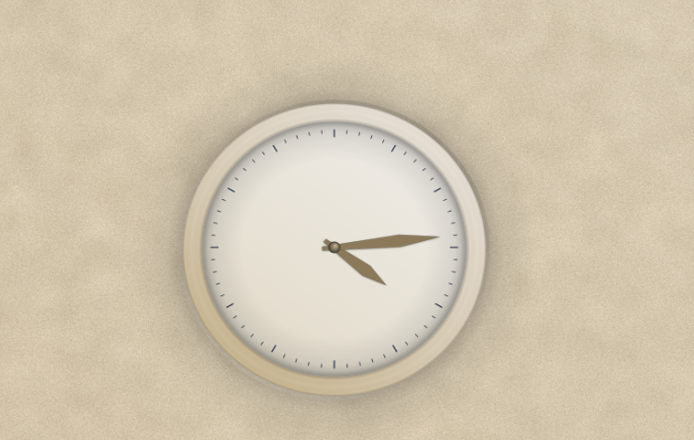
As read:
4,14
